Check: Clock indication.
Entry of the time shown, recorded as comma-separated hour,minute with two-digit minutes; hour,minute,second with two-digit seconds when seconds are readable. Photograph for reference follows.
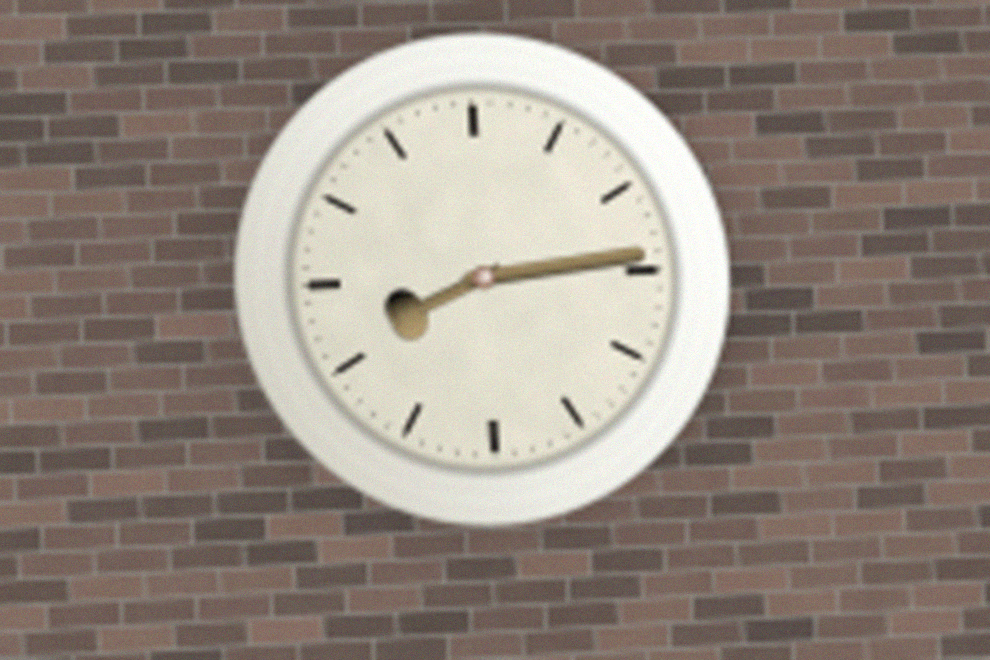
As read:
8,14
